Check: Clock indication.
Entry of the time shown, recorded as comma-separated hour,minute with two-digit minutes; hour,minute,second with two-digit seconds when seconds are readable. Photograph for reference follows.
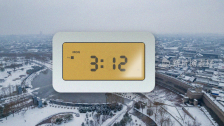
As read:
3,12
